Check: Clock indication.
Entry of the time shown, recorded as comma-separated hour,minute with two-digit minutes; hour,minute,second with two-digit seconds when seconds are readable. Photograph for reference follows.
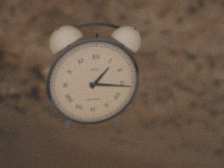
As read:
1,16
